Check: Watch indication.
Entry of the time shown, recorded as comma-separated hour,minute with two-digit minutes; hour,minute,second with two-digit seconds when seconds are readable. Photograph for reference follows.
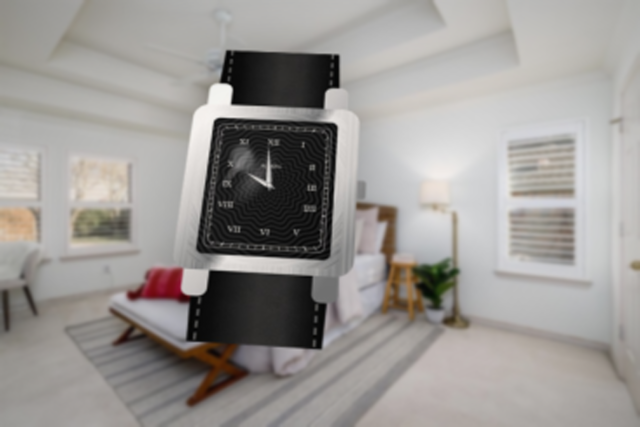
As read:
9,59
